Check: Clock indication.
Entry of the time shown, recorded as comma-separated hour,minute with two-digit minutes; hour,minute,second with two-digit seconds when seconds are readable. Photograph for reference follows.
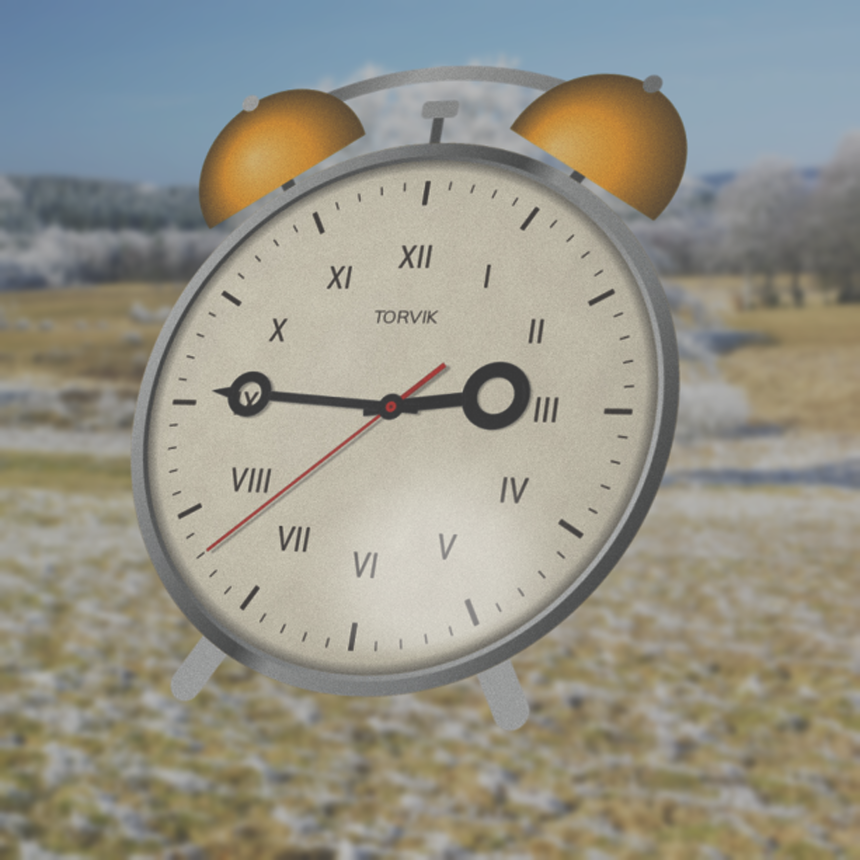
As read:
2,45,38
